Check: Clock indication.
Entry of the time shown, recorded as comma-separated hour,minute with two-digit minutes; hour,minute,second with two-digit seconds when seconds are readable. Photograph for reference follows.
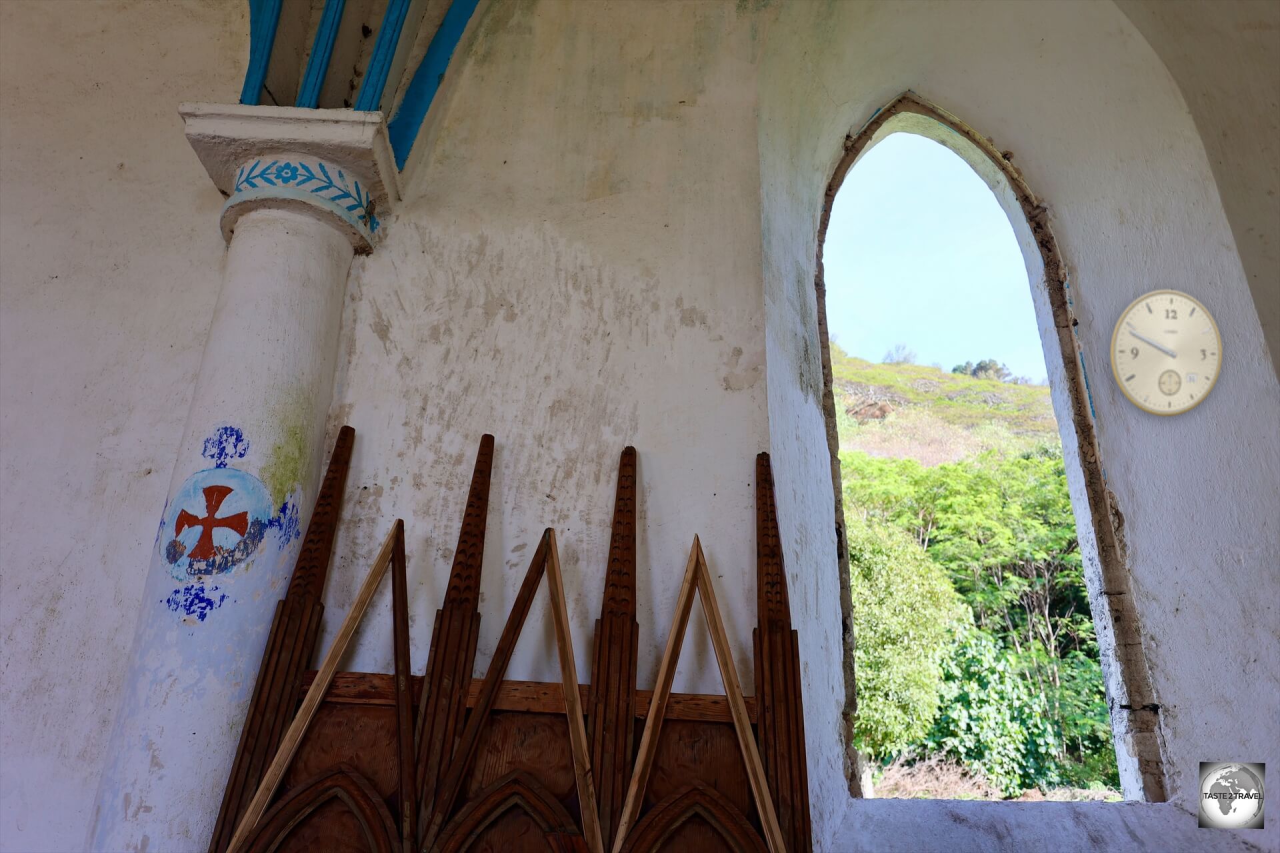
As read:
9,49
